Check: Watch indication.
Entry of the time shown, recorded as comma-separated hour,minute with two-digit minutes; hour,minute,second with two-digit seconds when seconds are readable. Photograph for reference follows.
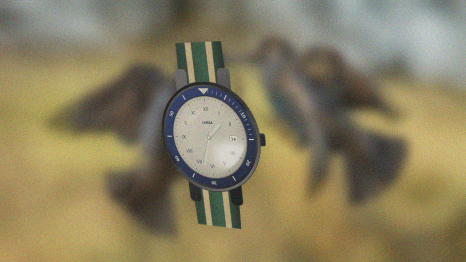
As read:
1,33
